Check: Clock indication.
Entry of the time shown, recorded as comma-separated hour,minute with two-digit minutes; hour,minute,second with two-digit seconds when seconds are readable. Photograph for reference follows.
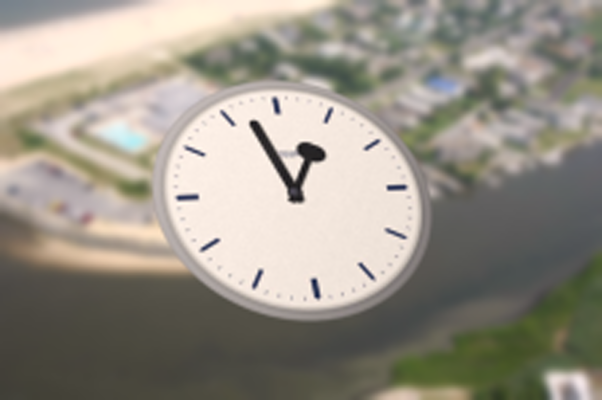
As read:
12,57
